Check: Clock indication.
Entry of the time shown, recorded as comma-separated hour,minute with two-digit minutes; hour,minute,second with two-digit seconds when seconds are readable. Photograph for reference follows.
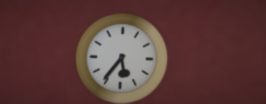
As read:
5,36
